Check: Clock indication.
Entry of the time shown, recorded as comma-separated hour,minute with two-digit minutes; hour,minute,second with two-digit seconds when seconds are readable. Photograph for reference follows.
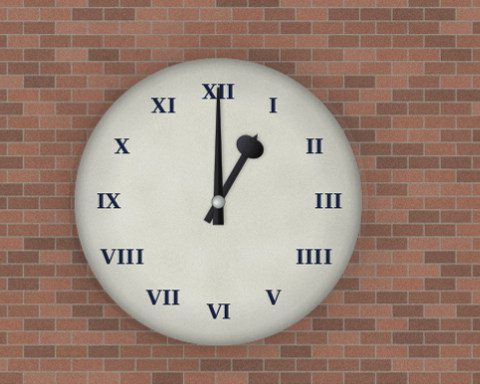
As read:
1,00
